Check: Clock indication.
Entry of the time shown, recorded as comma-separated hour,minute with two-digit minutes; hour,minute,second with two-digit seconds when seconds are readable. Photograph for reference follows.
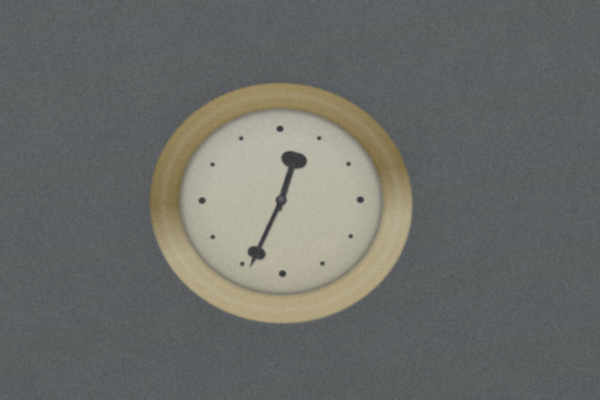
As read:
12,34
